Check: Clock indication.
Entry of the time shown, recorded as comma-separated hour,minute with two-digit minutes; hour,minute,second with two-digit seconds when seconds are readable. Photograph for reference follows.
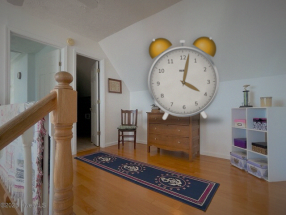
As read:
4,02
